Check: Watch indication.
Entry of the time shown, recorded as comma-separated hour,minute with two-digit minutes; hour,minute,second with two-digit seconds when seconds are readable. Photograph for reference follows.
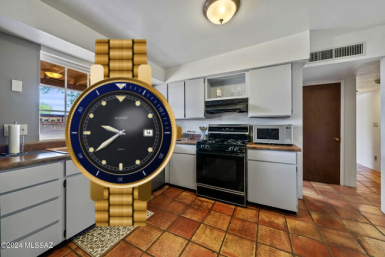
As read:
9,39
